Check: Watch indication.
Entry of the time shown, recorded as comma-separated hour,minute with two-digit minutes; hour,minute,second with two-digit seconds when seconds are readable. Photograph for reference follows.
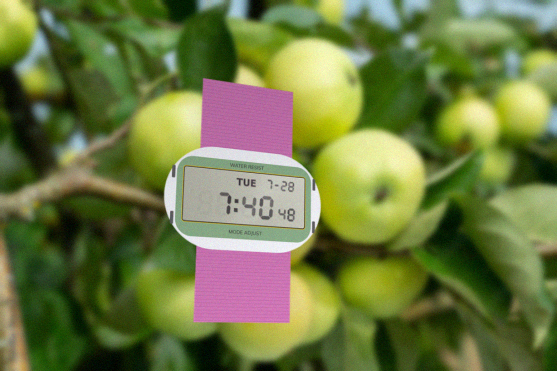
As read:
7,40,48
